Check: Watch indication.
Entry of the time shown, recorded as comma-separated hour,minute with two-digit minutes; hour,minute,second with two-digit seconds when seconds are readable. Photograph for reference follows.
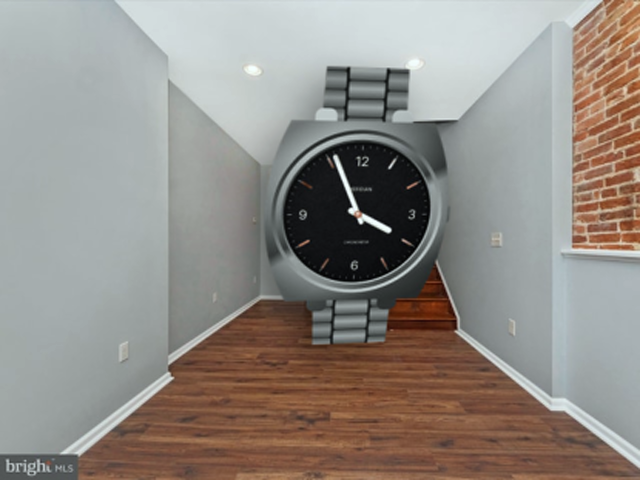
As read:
3,56
